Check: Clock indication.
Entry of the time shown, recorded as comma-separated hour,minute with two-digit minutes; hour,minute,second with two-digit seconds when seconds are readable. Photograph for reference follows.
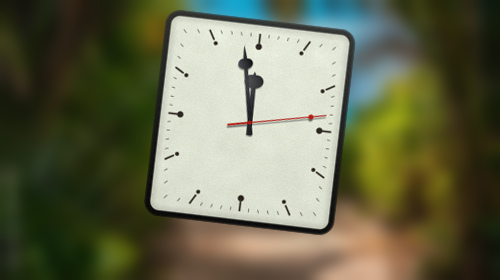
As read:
11,58,13
